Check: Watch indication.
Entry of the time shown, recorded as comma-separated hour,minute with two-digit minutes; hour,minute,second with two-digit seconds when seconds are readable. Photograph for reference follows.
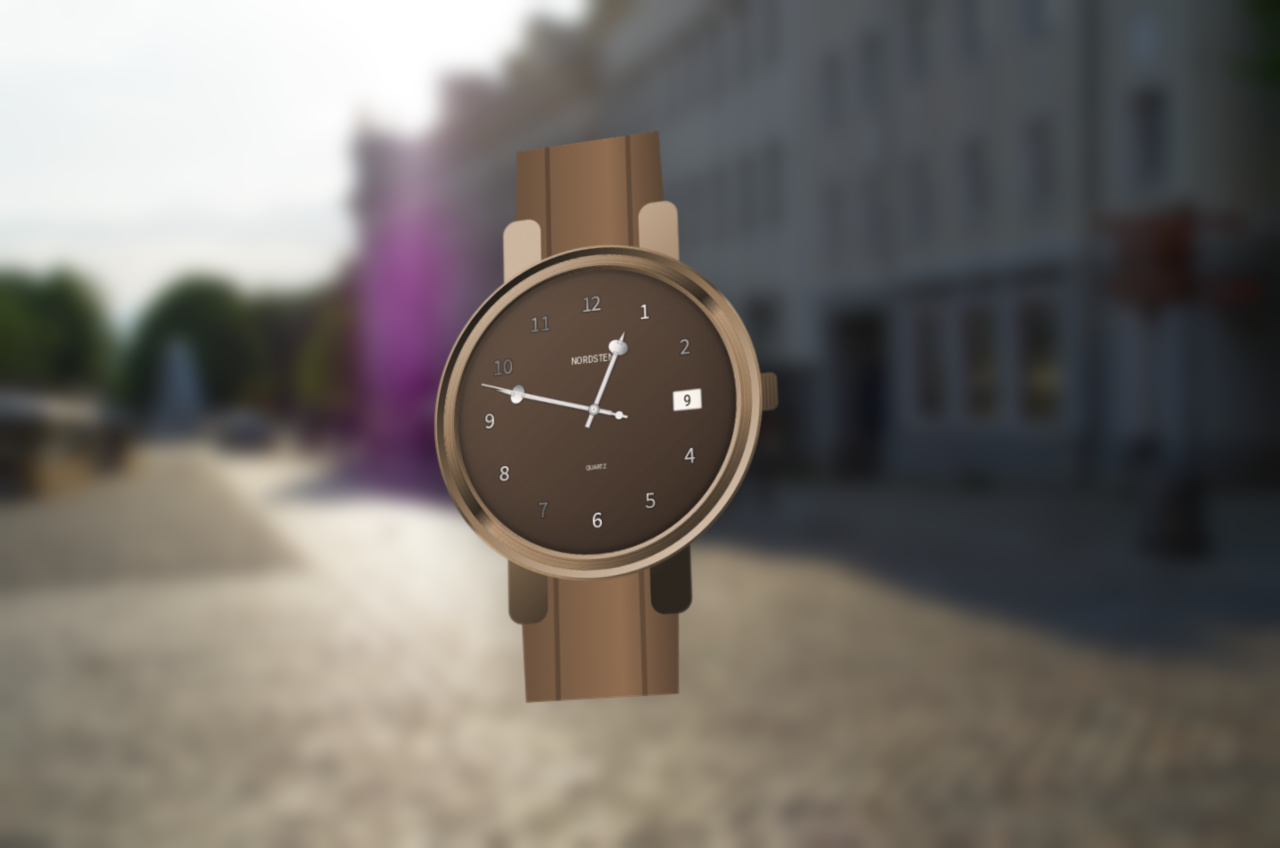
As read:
12,47,48
